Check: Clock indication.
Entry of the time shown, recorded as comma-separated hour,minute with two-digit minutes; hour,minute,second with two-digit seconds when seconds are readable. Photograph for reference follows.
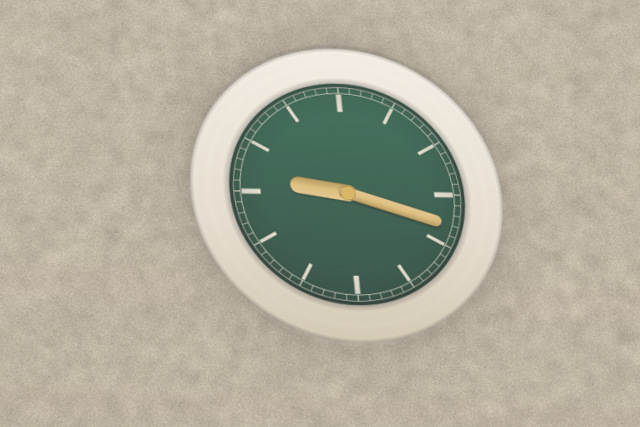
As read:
9,18
